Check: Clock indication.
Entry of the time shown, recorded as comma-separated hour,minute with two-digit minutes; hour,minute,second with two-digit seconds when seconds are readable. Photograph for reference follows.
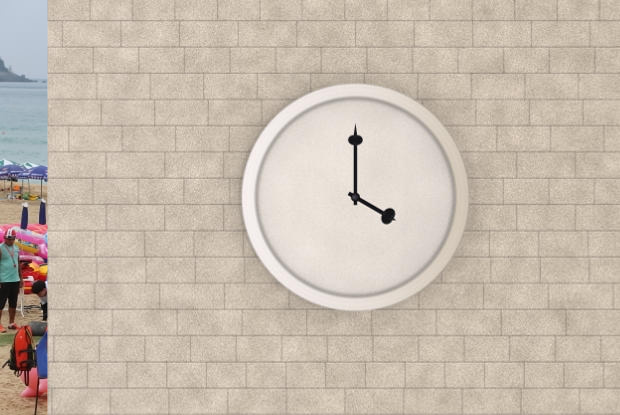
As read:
4,00
